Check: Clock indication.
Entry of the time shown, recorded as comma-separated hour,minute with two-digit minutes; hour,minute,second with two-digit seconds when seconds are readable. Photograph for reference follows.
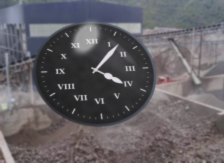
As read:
4,07
